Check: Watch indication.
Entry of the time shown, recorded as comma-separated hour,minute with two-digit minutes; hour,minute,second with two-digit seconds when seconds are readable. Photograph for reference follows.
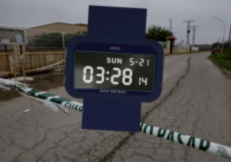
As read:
3,28,14
